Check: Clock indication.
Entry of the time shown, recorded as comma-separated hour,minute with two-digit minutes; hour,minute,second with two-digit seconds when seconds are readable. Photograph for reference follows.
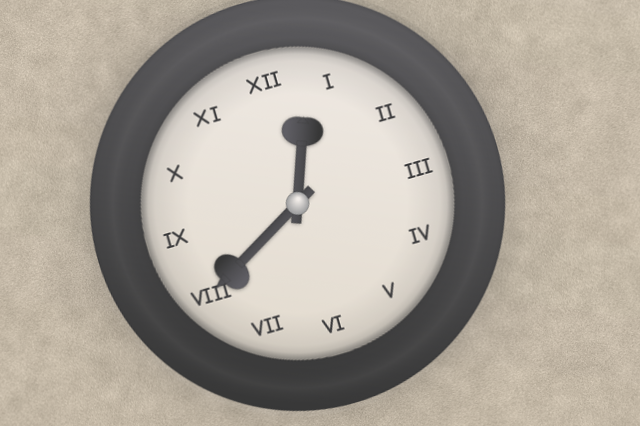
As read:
12,40
